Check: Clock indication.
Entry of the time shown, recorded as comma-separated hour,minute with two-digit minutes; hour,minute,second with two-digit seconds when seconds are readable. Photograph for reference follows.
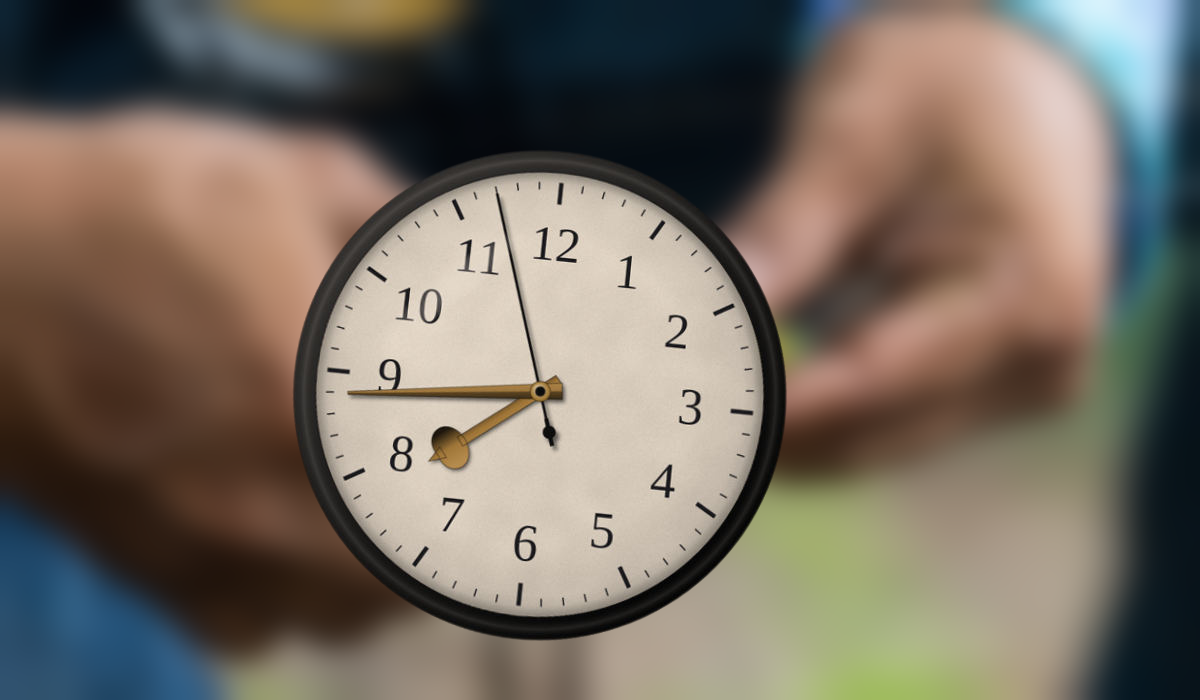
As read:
7,43,57
